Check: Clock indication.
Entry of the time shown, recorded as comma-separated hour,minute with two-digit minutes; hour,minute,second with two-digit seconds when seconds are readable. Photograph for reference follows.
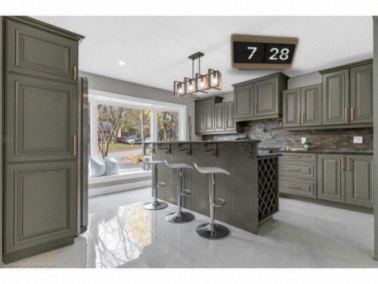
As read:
7,28
